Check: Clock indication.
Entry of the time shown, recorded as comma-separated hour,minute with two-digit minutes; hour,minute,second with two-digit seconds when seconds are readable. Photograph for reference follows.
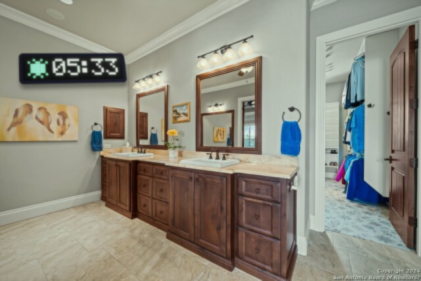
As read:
5,33
